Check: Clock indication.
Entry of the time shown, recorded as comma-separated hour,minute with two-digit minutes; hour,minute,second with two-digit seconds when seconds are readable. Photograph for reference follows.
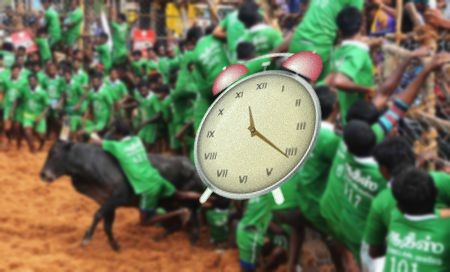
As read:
11,21
